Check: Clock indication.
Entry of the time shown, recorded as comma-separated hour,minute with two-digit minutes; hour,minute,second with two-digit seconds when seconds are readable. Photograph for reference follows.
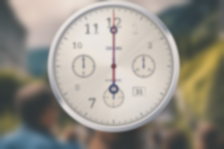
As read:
6,00
